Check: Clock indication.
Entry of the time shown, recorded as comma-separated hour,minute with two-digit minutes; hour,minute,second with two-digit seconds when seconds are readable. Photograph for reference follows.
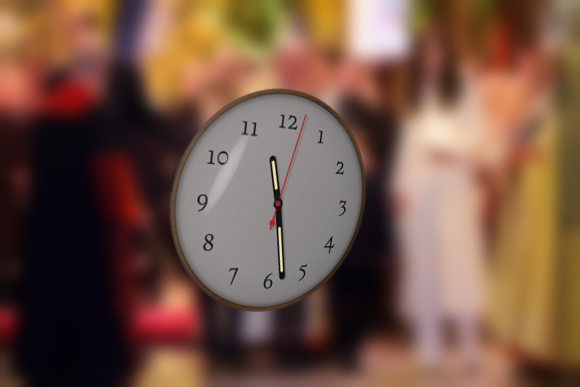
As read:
11,28,02
